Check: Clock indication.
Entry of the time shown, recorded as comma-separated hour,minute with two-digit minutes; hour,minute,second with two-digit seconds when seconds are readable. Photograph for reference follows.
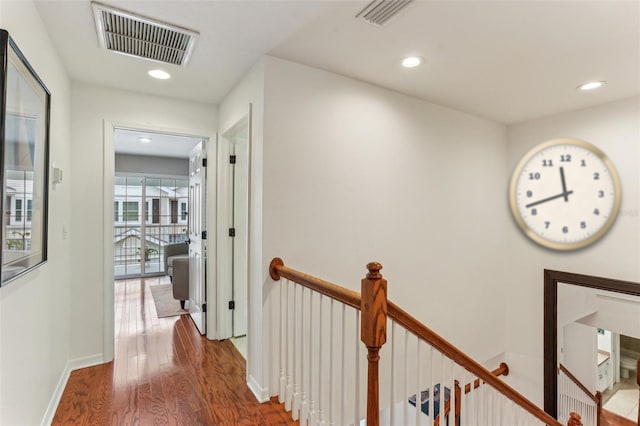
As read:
11,42
